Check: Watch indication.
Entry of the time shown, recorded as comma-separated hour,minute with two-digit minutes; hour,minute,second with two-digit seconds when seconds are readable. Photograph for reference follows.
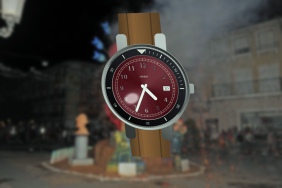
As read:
4,34
